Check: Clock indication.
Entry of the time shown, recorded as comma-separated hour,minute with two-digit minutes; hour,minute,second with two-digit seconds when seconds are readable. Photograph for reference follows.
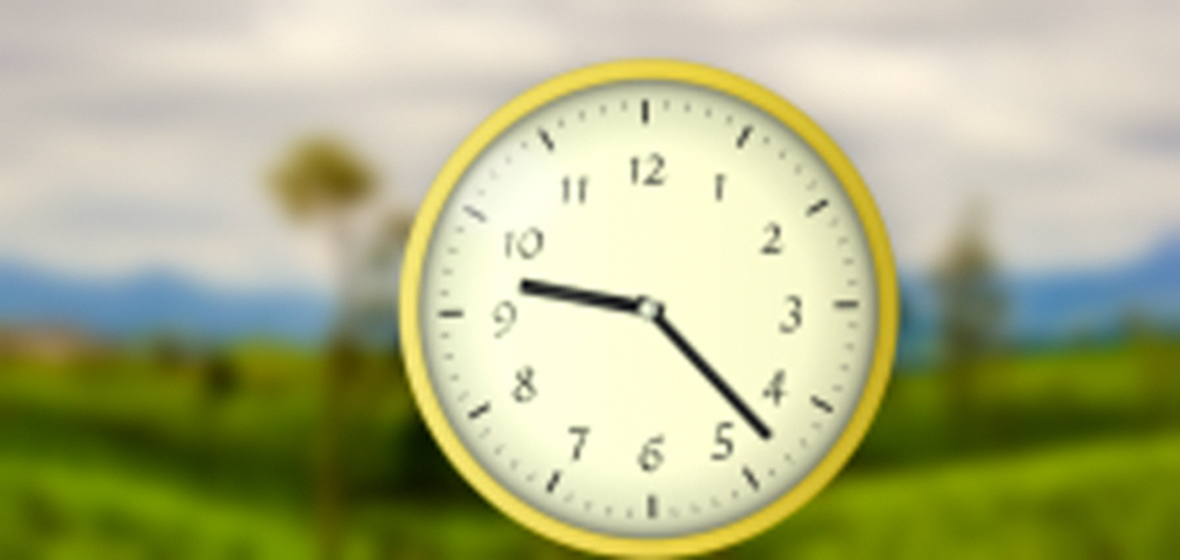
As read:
9,23
